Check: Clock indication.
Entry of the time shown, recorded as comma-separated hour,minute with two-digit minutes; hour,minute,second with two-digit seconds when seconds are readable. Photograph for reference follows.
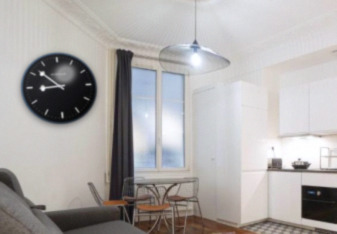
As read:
8,52
